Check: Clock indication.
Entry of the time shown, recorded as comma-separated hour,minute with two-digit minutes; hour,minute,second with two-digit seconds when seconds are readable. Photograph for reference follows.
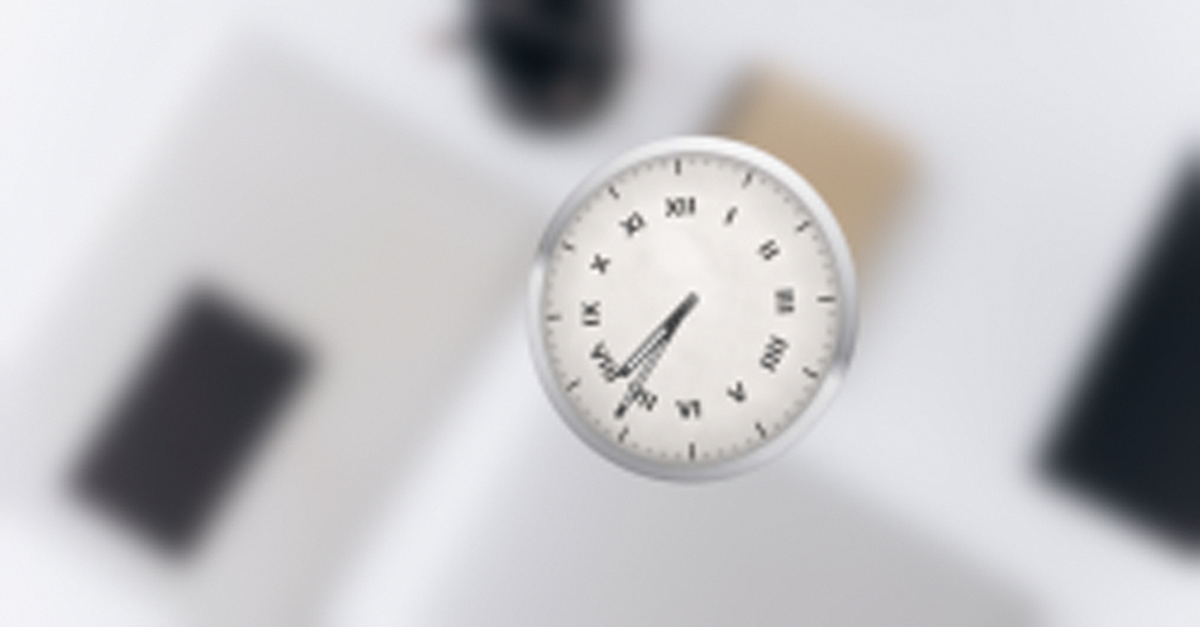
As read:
7,36
